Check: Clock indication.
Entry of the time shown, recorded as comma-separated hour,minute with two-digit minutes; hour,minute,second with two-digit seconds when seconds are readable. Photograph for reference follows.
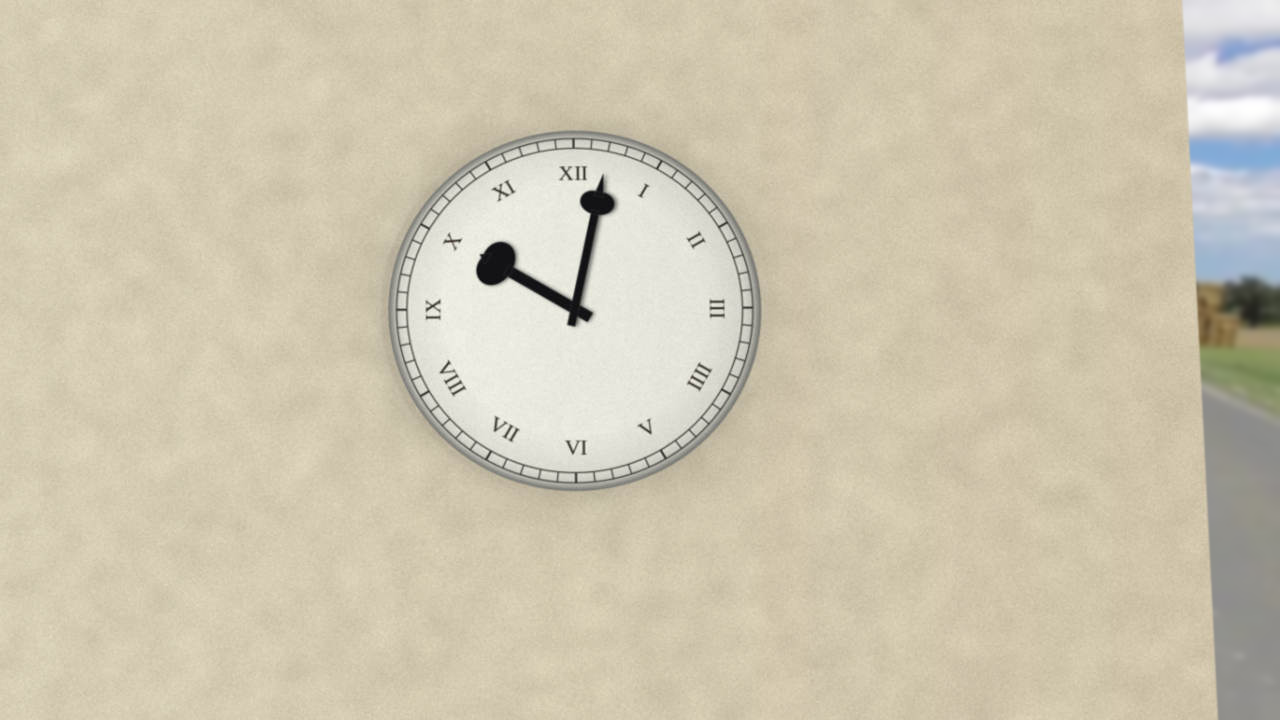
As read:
10,02
